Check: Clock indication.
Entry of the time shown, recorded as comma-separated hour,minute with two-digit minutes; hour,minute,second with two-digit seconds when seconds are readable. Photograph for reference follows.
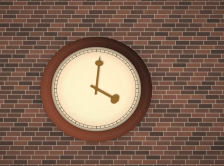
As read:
4,01
